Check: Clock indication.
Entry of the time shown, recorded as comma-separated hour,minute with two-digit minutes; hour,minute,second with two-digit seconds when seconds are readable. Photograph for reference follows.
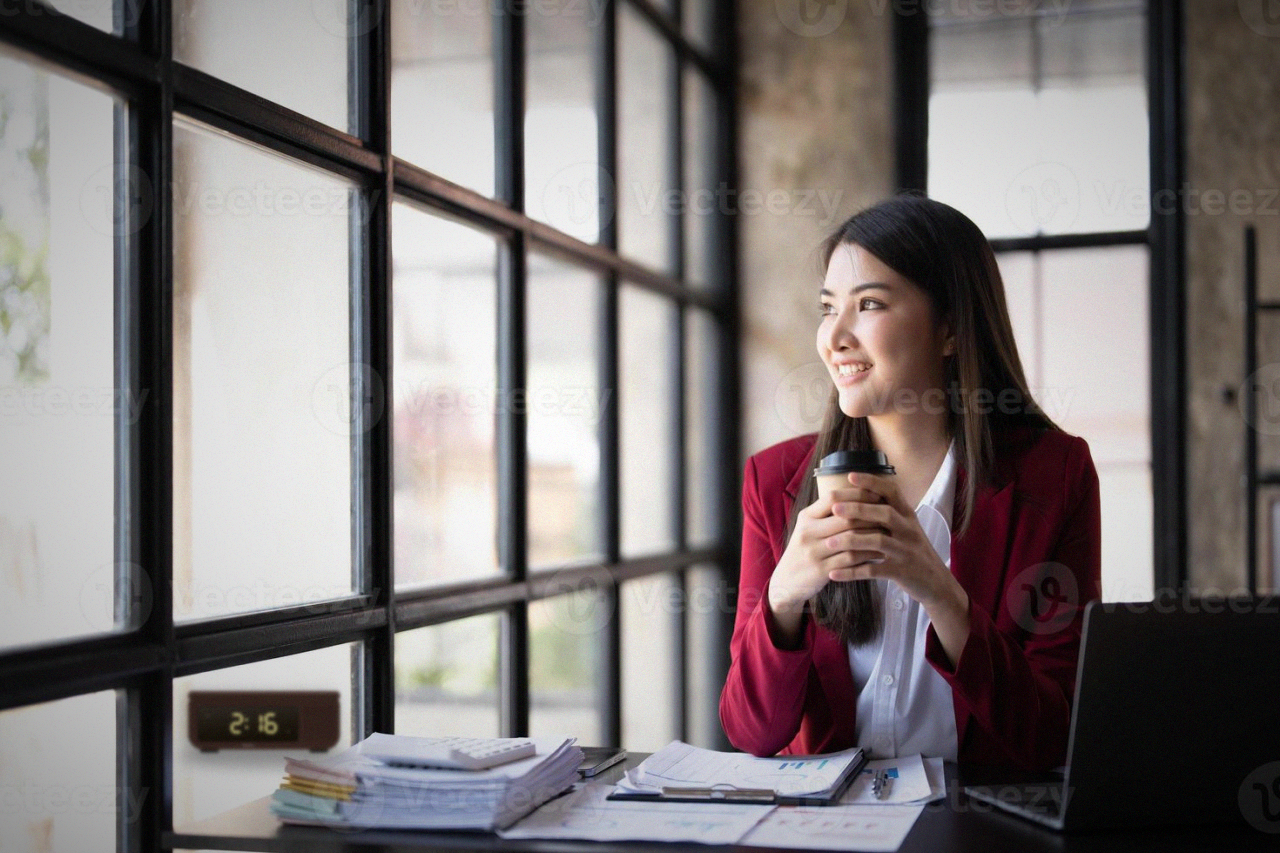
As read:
2,16
